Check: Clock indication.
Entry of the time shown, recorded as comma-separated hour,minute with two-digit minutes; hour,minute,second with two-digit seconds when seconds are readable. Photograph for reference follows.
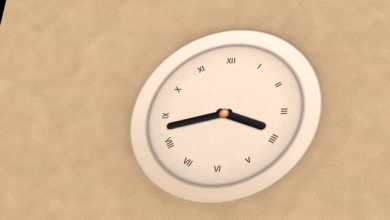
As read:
3,43
